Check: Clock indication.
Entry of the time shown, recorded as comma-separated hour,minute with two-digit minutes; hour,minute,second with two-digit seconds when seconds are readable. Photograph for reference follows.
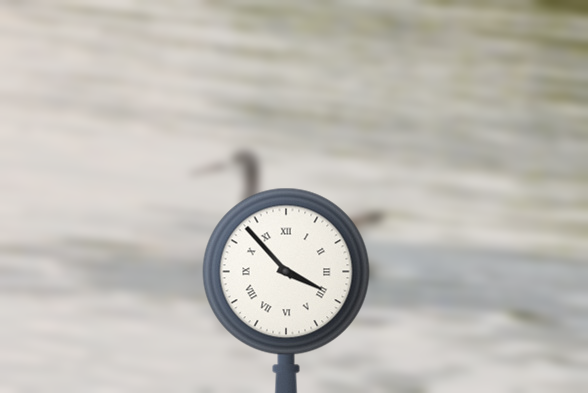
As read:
3,53
